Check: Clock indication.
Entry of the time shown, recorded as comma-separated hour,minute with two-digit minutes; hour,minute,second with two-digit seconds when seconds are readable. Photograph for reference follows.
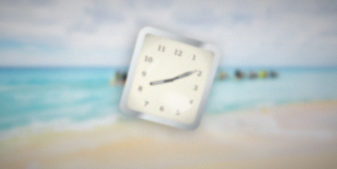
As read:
8,09
